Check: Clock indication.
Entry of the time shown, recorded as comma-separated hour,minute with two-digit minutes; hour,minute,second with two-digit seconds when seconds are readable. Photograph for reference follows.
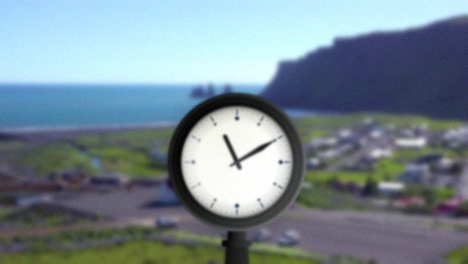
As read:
11,10
